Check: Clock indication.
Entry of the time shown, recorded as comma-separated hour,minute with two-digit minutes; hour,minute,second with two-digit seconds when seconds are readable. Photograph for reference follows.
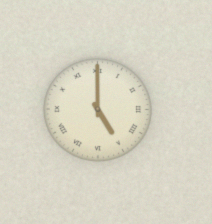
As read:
5,00
